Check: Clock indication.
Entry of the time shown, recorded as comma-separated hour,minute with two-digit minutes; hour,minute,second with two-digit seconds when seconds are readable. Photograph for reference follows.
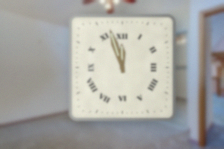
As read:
11,57
